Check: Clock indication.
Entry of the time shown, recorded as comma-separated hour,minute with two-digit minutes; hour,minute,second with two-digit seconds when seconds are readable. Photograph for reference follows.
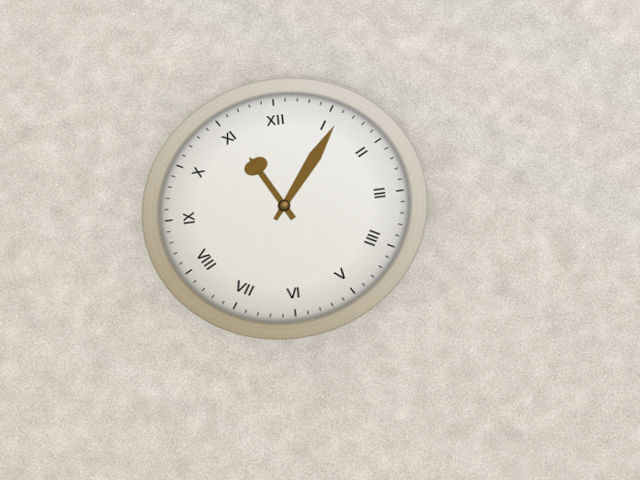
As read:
11,06
